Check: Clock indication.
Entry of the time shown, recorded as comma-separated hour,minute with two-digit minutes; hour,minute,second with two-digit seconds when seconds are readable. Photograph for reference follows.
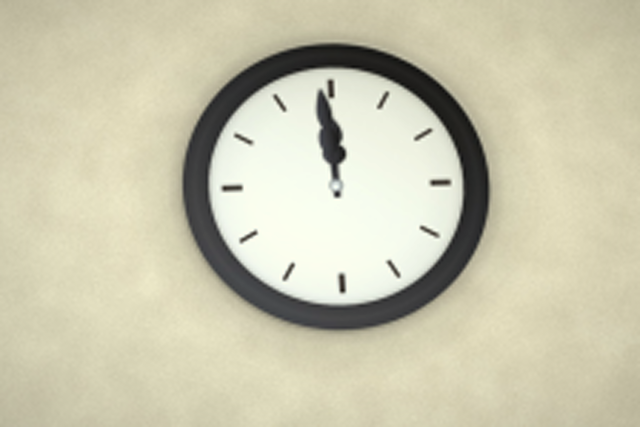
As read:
11,59
